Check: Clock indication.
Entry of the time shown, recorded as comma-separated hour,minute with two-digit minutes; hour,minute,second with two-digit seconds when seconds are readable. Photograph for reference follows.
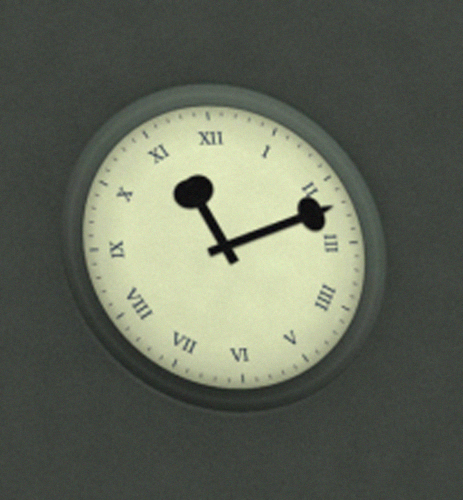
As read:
11,12
